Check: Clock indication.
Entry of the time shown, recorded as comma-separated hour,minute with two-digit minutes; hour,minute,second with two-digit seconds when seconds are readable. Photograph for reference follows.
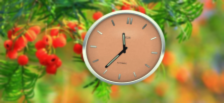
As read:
11,36
